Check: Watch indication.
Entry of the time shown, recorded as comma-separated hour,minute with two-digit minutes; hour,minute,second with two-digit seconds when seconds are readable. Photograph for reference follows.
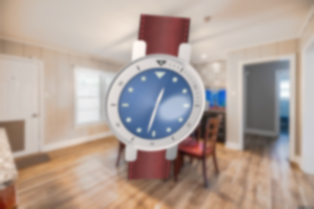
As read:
12,32
